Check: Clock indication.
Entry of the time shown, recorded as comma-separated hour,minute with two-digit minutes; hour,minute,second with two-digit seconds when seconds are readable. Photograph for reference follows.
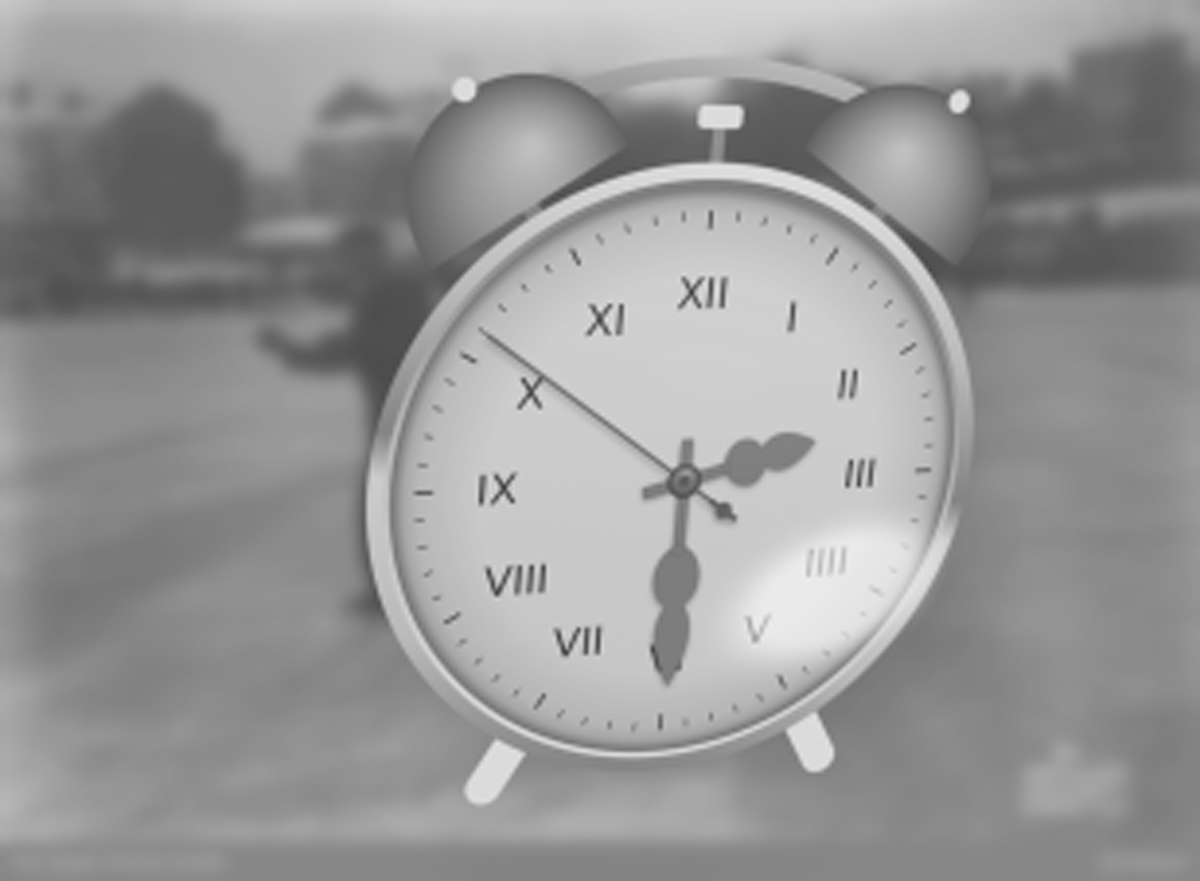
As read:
2,29,51
